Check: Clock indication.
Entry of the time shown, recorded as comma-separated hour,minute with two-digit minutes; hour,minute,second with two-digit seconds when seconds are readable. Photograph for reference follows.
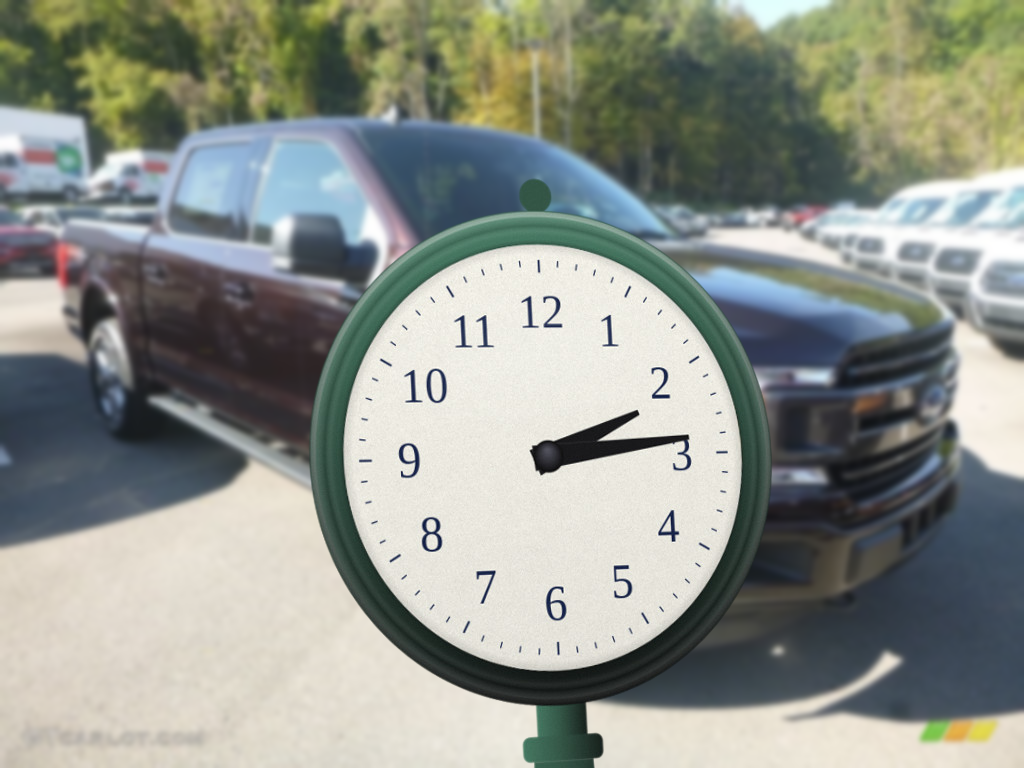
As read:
2,14
